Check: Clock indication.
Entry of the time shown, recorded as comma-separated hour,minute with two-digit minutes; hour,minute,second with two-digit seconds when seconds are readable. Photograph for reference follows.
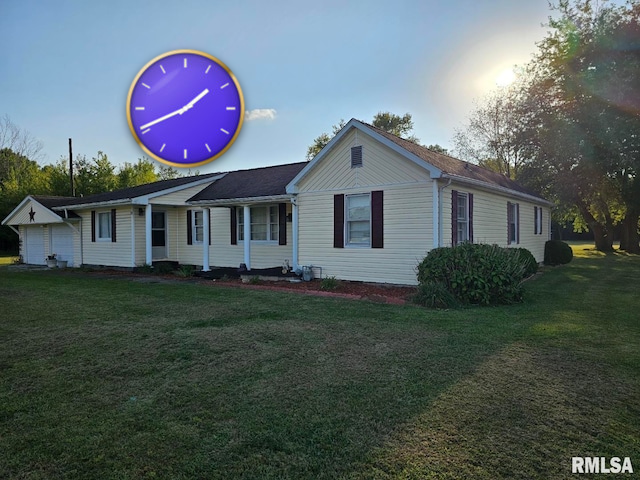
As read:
1,41
